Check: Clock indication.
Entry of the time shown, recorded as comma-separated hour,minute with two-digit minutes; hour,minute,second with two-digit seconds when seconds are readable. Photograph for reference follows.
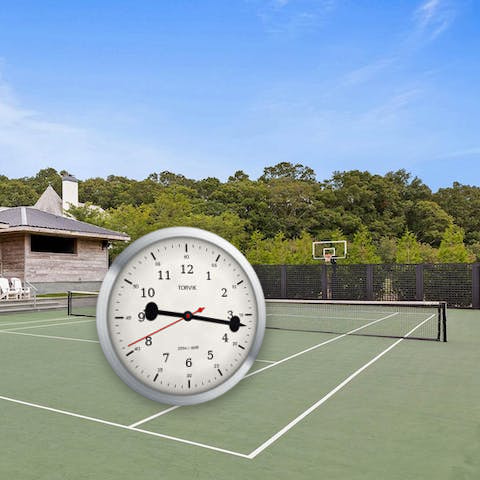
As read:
9,16,41
